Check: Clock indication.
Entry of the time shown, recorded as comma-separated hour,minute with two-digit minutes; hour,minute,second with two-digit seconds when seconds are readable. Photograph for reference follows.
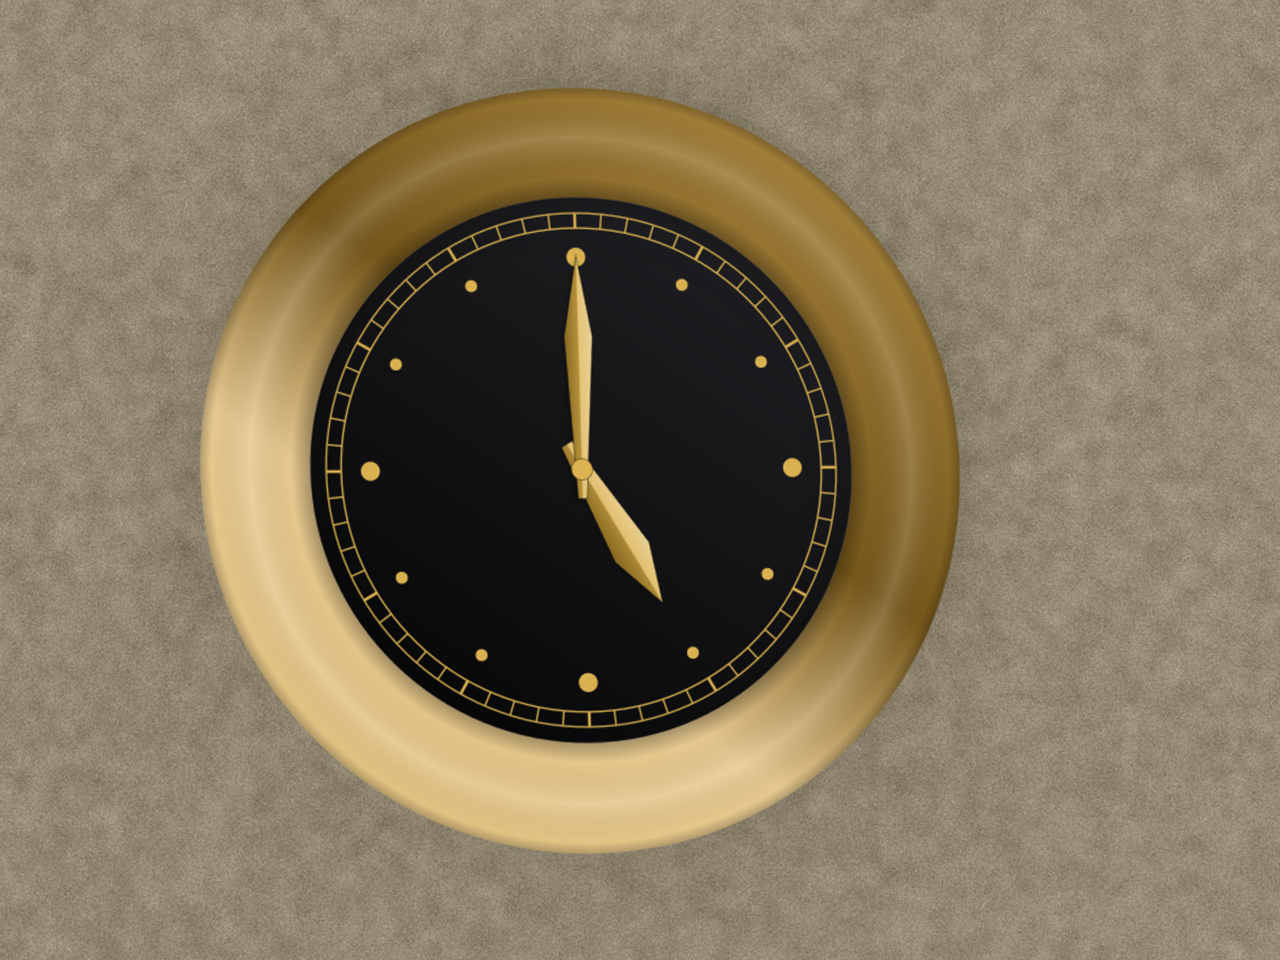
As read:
5,00
